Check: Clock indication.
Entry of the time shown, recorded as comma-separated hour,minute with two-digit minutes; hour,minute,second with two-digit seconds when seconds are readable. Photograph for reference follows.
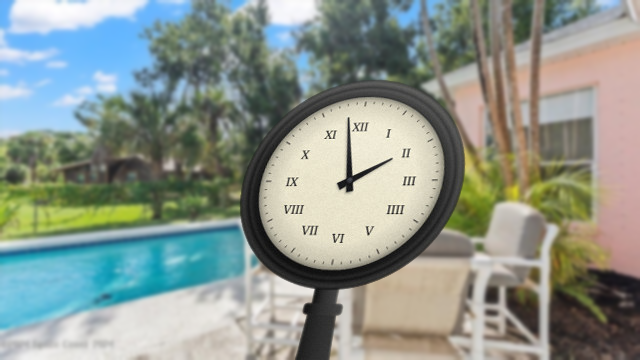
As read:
1,58
